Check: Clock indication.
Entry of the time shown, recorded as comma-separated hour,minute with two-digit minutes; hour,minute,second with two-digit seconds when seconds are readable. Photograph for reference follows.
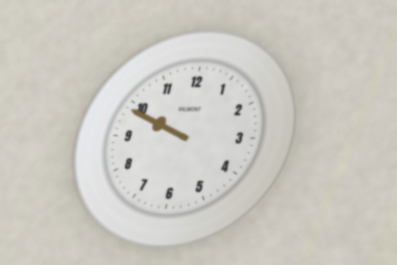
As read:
9,49
